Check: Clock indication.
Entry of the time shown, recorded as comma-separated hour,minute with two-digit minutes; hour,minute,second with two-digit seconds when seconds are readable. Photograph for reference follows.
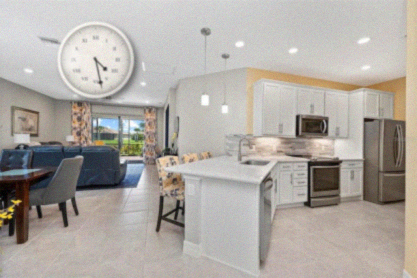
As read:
4,28
